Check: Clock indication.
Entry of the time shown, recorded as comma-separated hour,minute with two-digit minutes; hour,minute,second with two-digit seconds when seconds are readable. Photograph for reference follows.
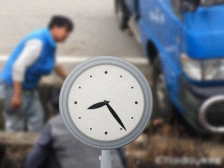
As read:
8,24
